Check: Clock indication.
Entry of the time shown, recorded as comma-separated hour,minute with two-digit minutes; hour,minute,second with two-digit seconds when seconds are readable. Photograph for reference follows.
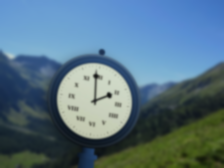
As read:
1,59
